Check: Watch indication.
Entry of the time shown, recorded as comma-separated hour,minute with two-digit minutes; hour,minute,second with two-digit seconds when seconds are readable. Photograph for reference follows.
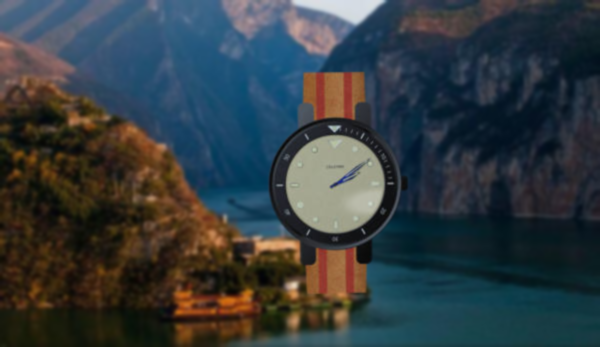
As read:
2,09
